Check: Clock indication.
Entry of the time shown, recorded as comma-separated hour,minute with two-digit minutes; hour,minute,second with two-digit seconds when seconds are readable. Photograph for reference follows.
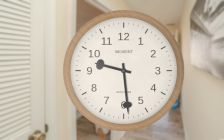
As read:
9,29
